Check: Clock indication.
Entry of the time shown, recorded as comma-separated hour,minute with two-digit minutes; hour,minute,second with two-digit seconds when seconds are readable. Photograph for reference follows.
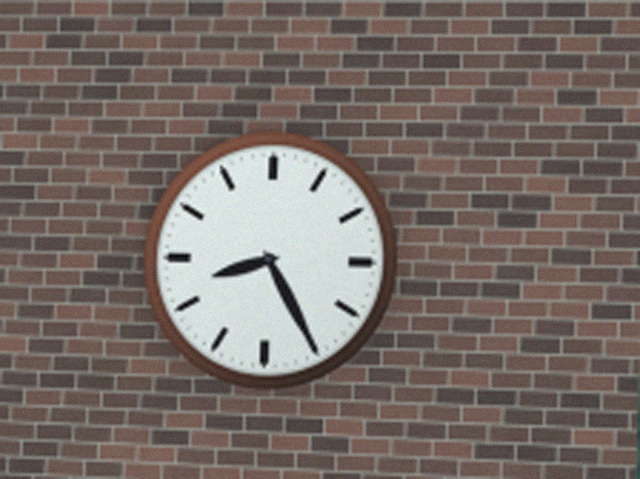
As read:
8,25
